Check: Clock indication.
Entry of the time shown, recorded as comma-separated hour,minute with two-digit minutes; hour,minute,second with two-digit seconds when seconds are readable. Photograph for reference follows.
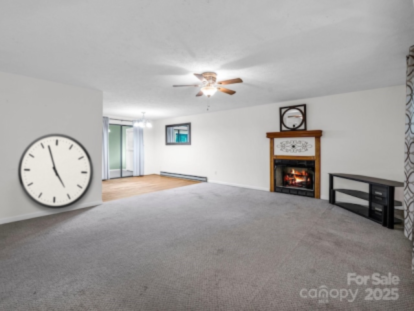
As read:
4,57
